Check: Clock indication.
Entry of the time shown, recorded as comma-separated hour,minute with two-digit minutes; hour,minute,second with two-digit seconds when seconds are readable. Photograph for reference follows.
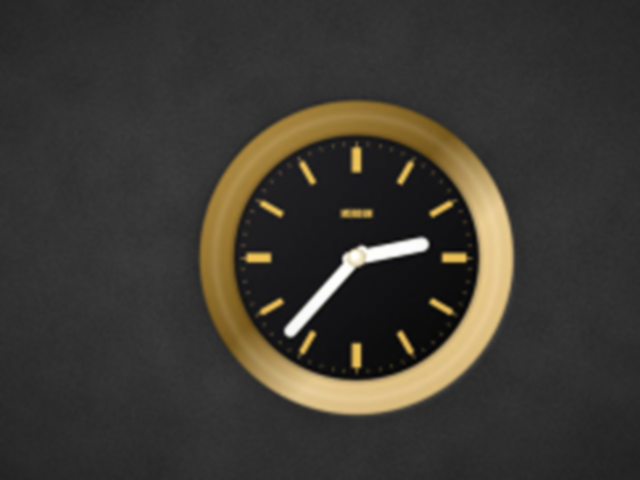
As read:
2,37
